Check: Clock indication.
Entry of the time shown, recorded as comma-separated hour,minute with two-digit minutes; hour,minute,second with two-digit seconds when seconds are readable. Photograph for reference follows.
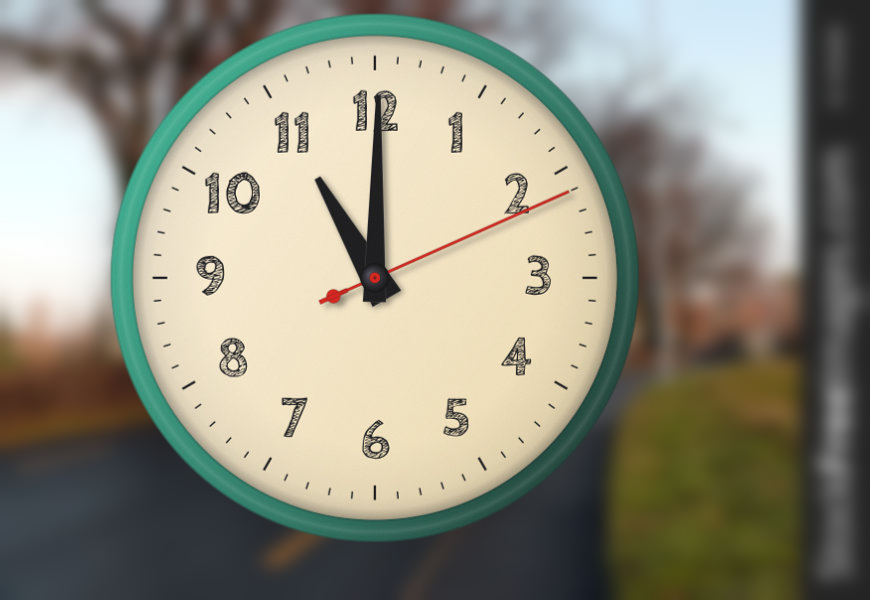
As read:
11,00,11
